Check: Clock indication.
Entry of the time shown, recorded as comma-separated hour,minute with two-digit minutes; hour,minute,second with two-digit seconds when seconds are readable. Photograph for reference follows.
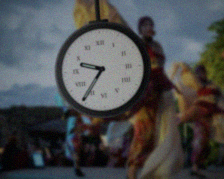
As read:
9,36
